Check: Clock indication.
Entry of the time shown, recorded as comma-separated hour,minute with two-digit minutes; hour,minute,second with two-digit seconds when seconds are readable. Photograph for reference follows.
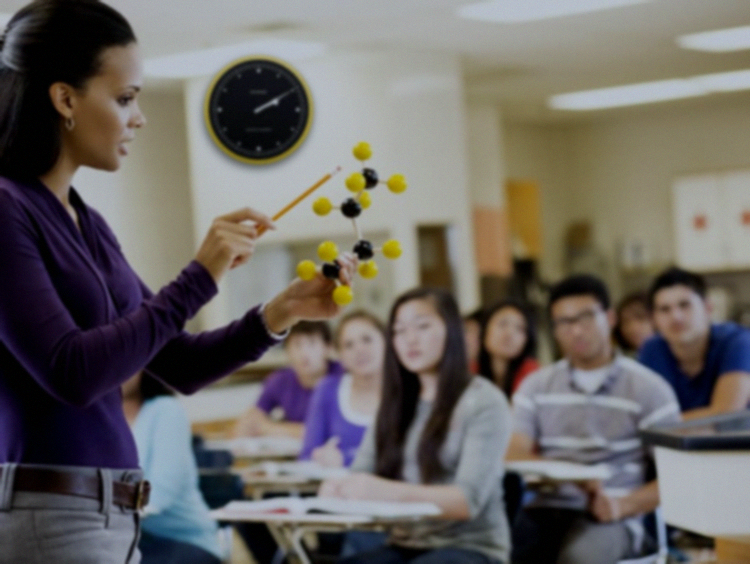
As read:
2,10
